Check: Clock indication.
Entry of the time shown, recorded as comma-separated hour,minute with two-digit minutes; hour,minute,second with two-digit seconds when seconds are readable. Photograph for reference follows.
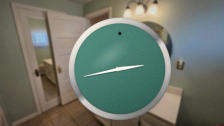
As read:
2,43
